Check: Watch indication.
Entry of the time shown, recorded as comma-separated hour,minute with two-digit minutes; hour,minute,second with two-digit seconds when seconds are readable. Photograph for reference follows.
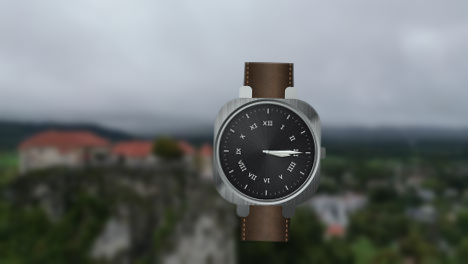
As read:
3,15
